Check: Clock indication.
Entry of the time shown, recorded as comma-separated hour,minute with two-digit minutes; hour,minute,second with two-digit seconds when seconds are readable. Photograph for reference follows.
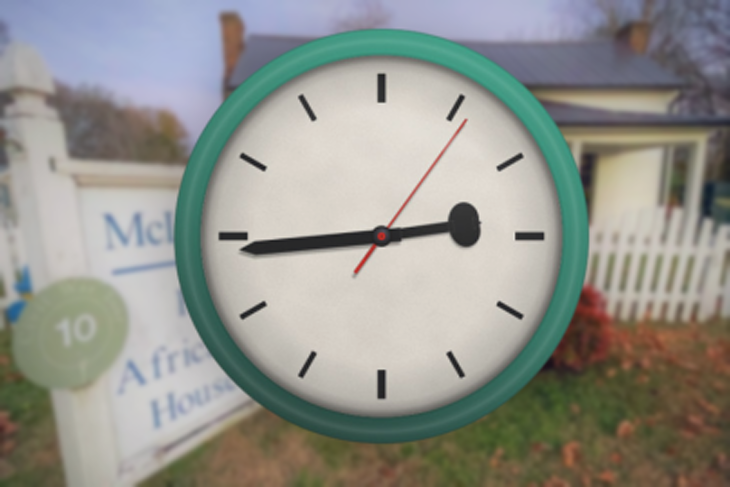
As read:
2,44,06
